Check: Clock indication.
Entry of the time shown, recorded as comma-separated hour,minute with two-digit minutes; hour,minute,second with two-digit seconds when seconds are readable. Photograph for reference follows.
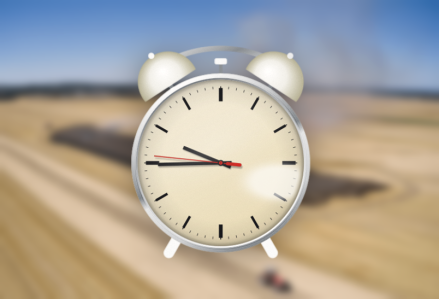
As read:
9,44,46
